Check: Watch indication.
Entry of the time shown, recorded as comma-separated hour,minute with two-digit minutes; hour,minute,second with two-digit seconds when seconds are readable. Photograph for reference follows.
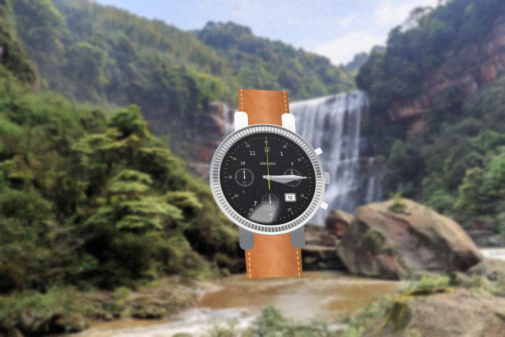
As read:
3,15
